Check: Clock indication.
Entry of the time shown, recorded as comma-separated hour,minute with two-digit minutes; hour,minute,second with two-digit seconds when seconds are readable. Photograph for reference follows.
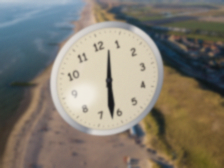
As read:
12,32
